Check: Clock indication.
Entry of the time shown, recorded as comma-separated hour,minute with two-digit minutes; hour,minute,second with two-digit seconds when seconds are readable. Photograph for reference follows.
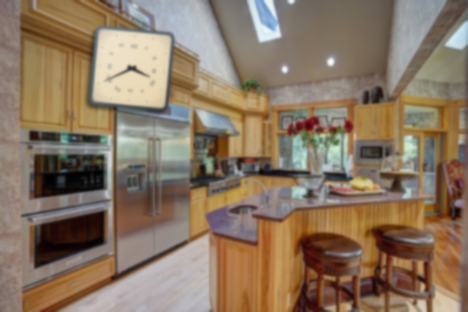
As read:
3,40
